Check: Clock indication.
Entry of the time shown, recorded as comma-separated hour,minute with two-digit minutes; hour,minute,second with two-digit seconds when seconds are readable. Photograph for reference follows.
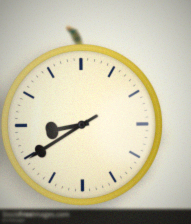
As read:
8,39,40
